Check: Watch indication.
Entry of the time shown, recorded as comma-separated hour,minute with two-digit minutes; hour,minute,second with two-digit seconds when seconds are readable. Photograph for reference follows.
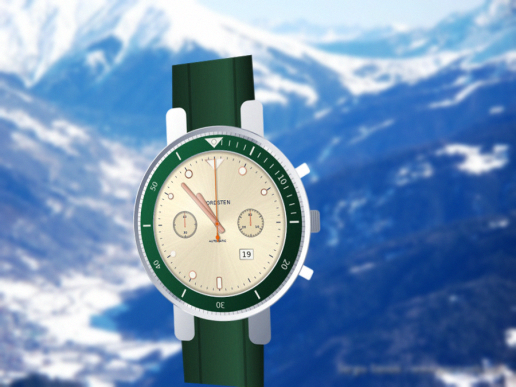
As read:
10,53
